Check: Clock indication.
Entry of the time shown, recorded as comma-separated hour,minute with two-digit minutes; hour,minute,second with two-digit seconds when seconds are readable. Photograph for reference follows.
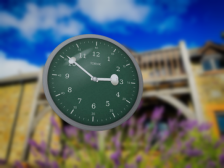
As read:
2,51
